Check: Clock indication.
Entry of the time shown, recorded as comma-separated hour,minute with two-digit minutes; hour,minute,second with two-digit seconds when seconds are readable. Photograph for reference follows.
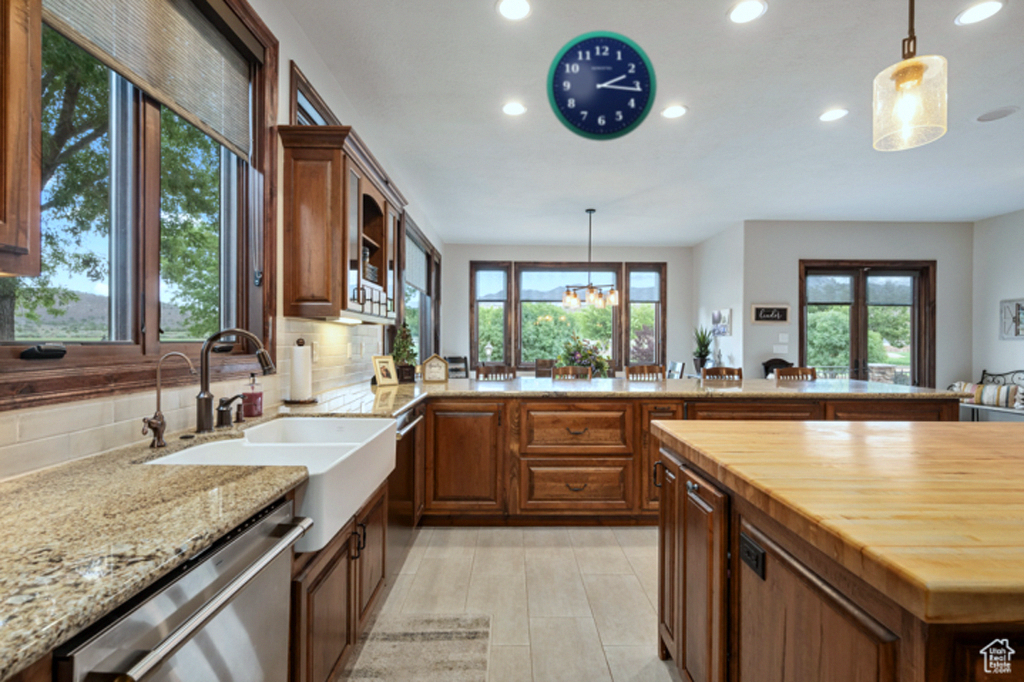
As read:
2,16
